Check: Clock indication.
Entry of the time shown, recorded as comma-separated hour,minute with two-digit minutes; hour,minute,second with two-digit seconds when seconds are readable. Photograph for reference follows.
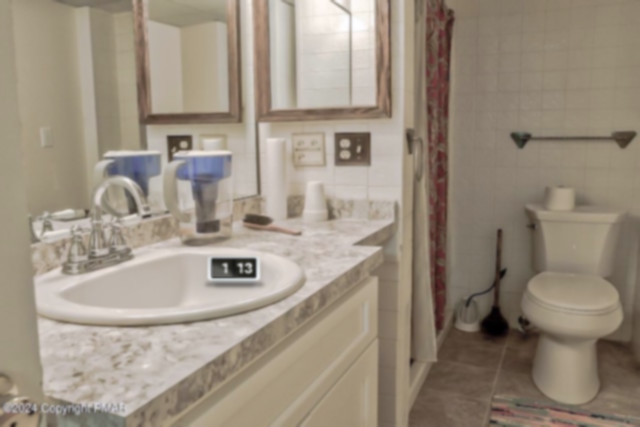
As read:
1,13
